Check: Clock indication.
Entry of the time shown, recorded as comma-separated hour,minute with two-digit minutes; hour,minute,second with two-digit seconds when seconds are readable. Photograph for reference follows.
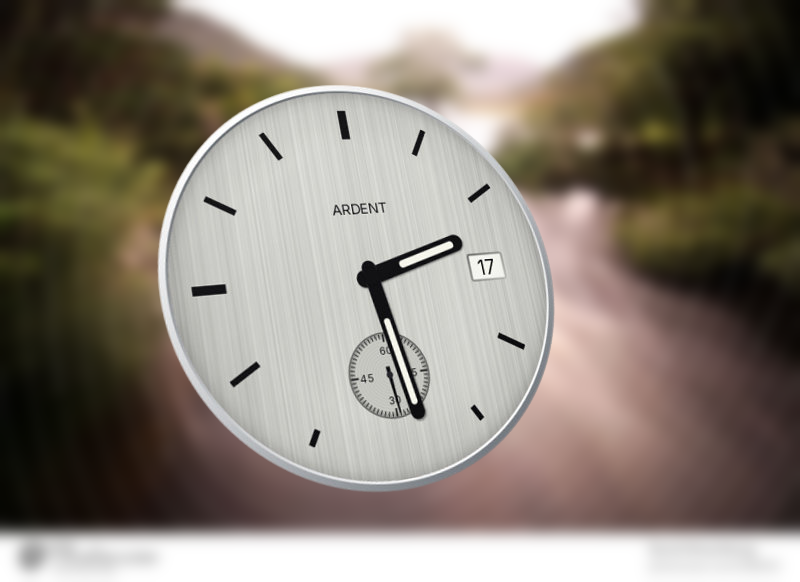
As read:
2,28,29
